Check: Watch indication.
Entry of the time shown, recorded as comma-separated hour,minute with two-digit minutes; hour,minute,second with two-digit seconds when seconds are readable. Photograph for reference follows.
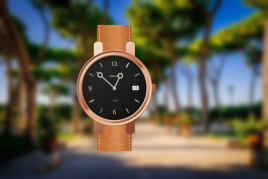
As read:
12,52
